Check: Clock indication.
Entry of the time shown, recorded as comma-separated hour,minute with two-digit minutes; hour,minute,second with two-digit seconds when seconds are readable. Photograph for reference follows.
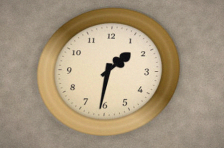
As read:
1,31
